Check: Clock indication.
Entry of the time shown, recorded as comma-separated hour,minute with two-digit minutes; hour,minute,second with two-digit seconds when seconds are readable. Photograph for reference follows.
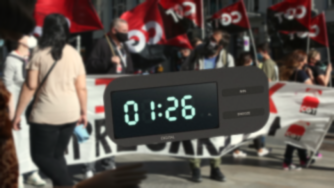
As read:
1,26
